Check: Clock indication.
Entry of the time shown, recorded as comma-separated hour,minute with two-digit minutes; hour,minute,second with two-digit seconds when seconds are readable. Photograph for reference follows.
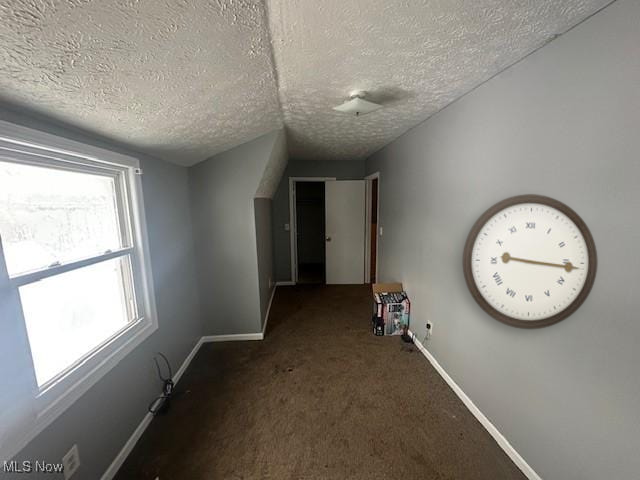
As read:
9,16
